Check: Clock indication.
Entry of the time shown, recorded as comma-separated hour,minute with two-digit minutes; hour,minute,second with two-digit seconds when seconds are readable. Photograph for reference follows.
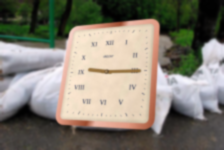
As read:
9,15
